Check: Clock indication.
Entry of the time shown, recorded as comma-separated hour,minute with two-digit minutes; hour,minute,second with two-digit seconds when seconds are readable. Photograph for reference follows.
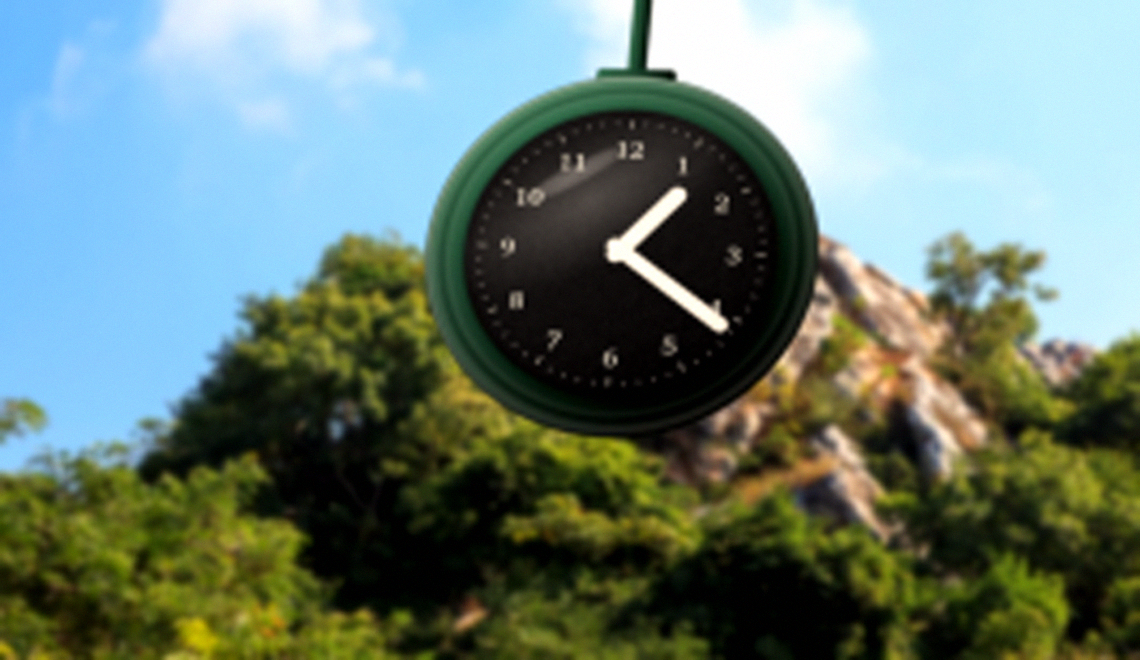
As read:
1,21
